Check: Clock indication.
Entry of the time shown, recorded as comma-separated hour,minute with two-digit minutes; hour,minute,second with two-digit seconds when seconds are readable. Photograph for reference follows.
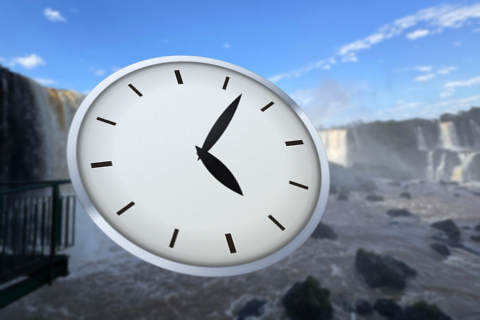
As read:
5,07
